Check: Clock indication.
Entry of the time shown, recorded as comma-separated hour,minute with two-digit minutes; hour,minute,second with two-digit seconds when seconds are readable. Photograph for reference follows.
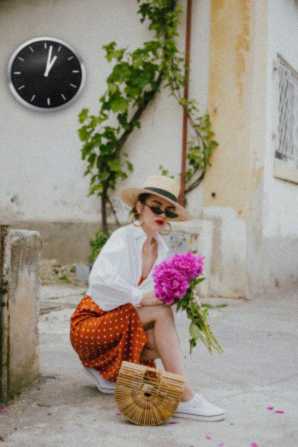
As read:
1,02
